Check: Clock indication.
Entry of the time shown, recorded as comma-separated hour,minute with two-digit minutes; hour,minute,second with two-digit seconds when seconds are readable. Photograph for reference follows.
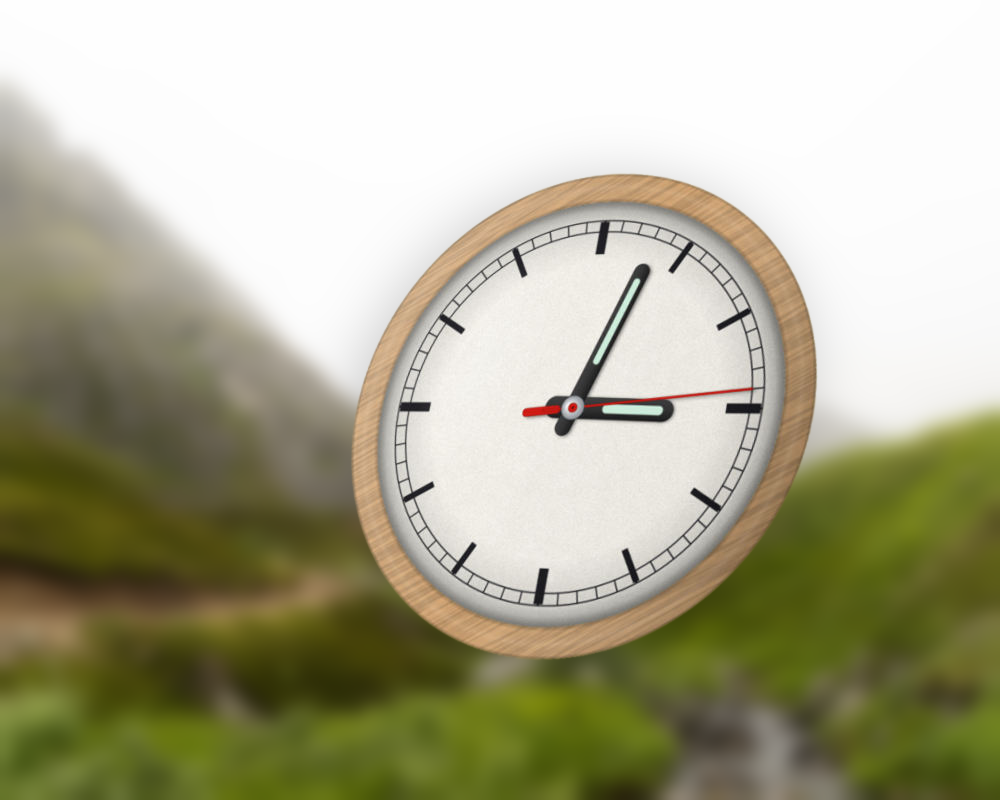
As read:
3,03,14
